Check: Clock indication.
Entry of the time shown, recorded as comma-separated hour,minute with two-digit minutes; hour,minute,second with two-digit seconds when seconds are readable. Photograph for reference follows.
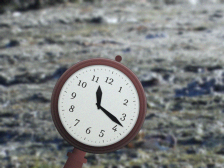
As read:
11,18
